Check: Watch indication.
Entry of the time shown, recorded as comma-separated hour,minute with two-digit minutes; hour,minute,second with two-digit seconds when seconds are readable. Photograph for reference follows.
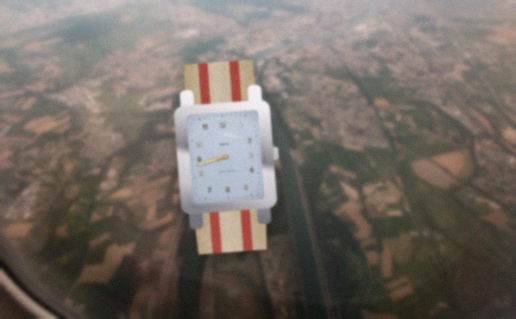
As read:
8,43
